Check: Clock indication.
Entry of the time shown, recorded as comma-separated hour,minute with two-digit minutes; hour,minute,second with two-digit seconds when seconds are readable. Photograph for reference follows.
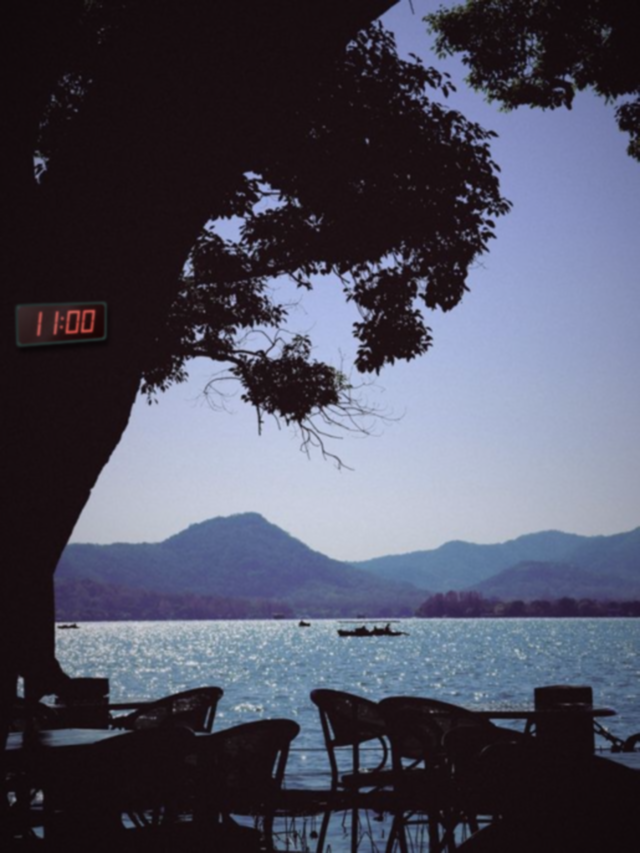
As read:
11,00
